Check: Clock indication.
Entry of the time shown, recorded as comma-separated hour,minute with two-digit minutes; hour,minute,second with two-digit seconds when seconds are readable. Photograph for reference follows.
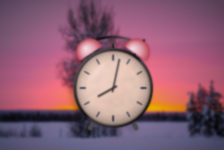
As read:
8,02
